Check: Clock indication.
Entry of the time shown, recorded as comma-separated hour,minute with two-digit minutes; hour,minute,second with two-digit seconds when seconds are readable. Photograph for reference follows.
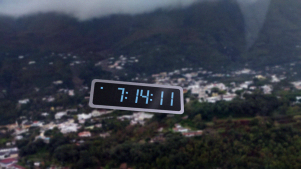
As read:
7,14,11
